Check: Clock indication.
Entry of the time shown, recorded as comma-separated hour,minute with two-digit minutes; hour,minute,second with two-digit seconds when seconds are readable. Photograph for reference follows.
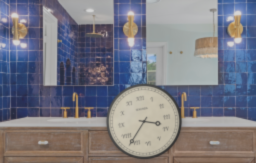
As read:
3,37
